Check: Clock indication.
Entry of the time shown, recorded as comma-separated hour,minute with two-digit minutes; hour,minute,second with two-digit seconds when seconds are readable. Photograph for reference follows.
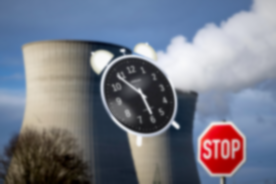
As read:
5,54
